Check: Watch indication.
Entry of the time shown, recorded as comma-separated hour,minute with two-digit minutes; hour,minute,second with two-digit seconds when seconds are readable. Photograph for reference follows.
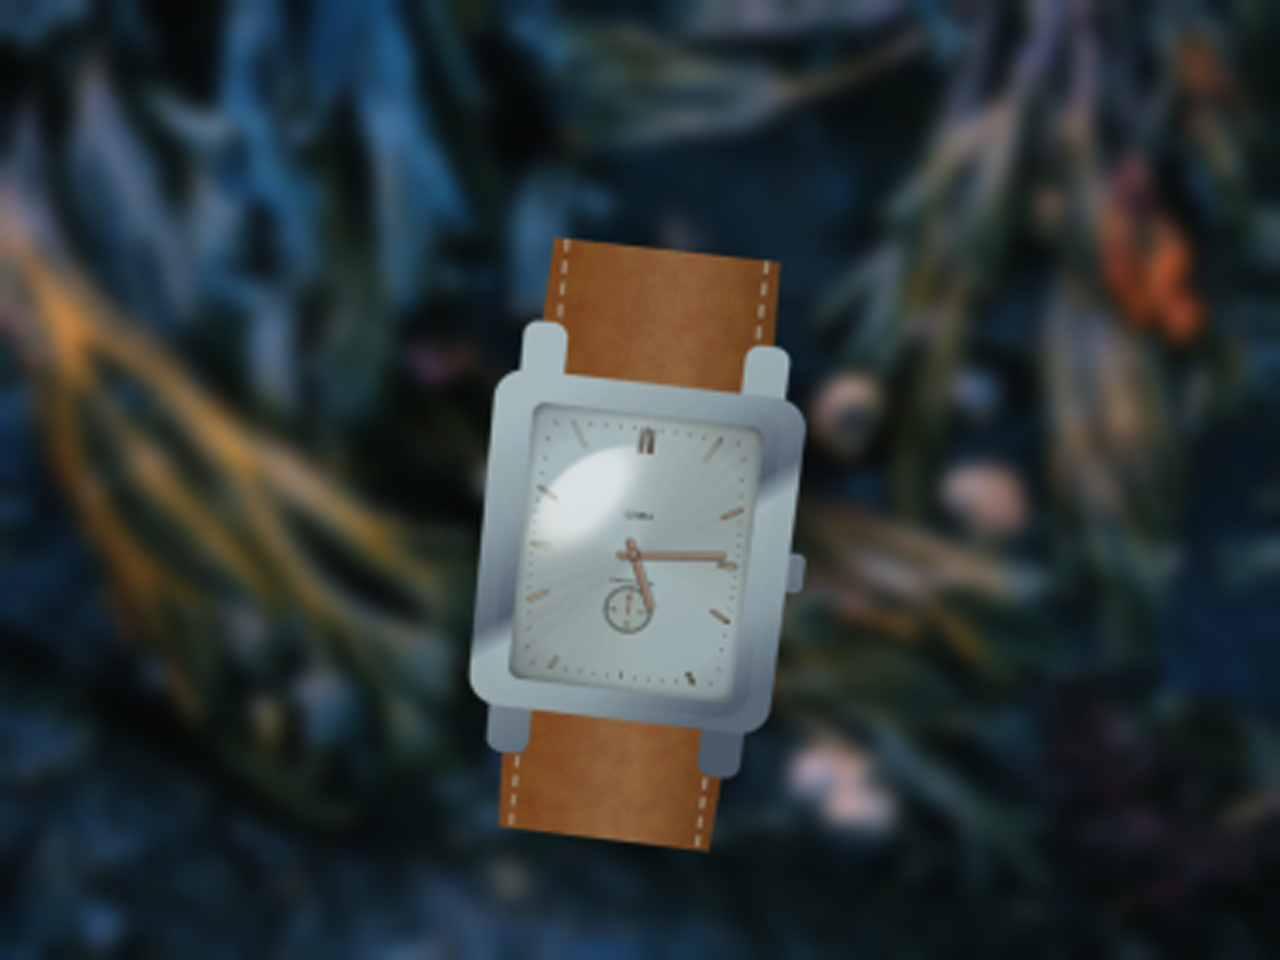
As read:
5,14
